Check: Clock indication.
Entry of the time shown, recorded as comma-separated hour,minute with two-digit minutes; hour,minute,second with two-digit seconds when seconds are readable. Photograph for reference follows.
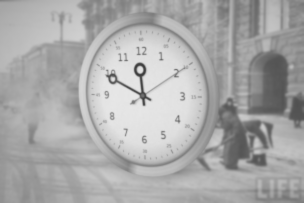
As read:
11,49,10
